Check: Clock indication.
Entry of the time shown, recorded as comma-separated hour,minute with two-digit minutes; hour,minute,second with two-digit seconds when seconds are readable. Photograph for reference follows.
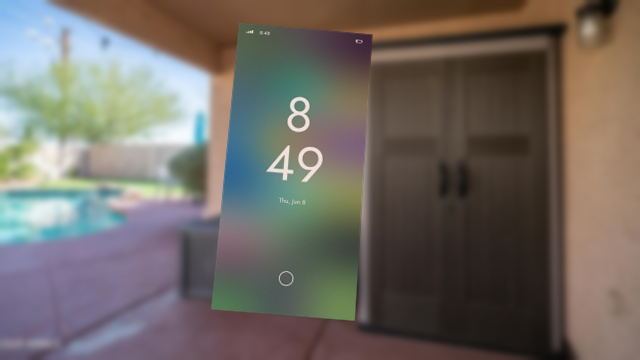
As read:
8,49
